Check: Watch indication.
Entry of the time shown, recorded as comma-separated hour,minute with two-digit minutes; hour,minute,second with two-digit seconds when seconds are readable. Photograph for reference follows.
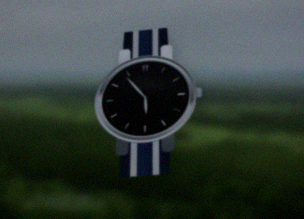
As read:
5,54
